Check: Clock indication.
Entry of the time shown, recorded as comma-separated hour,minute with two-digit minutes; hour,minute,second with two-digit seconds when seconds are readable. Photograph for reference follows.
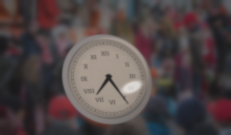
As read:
7,25
